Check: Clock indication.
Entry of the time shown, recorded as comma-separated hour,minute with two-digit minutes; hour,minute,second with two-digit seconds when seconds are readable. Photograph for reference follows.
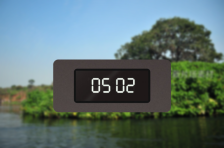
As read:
5,02
